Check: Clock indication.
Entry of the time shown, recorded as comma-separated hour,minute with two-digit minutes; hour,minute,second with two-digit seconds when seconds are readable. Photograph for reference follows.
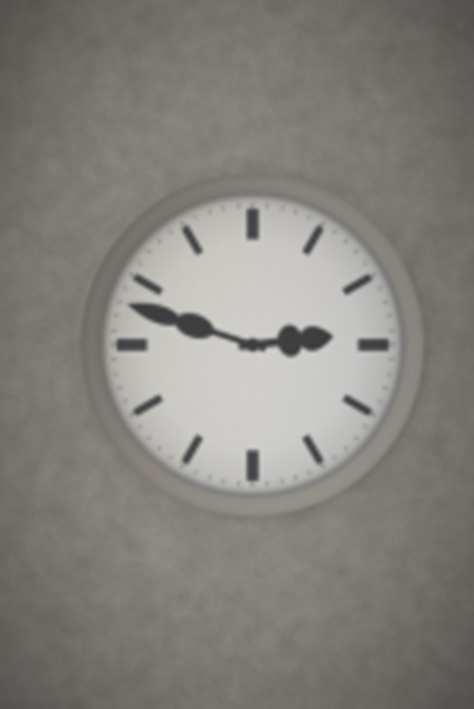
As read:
2,48
